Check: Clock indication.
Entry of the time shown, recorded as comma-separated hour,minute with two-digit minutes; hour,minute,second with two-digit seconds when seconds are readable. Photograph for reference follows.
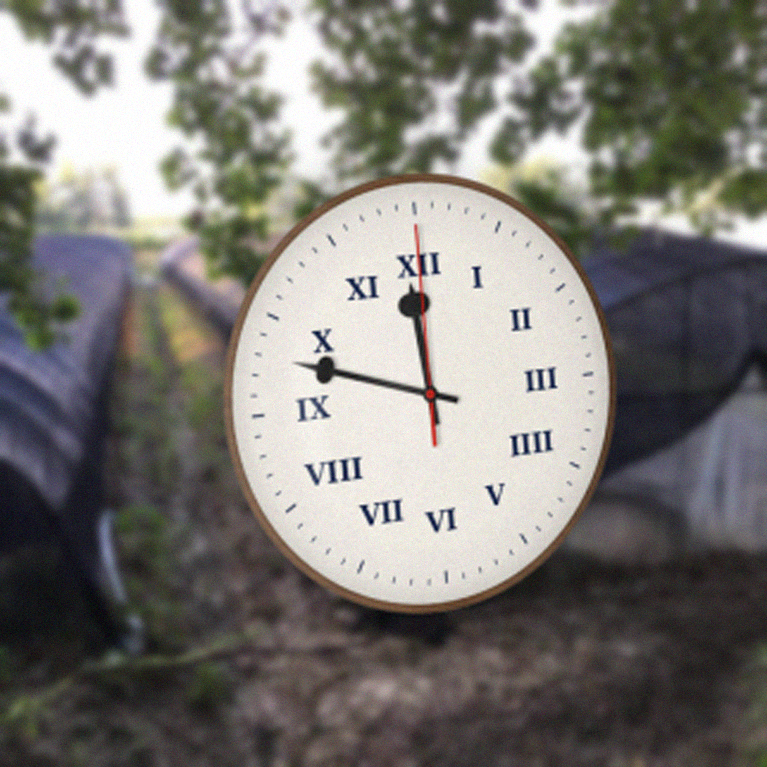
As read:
11,48,00
